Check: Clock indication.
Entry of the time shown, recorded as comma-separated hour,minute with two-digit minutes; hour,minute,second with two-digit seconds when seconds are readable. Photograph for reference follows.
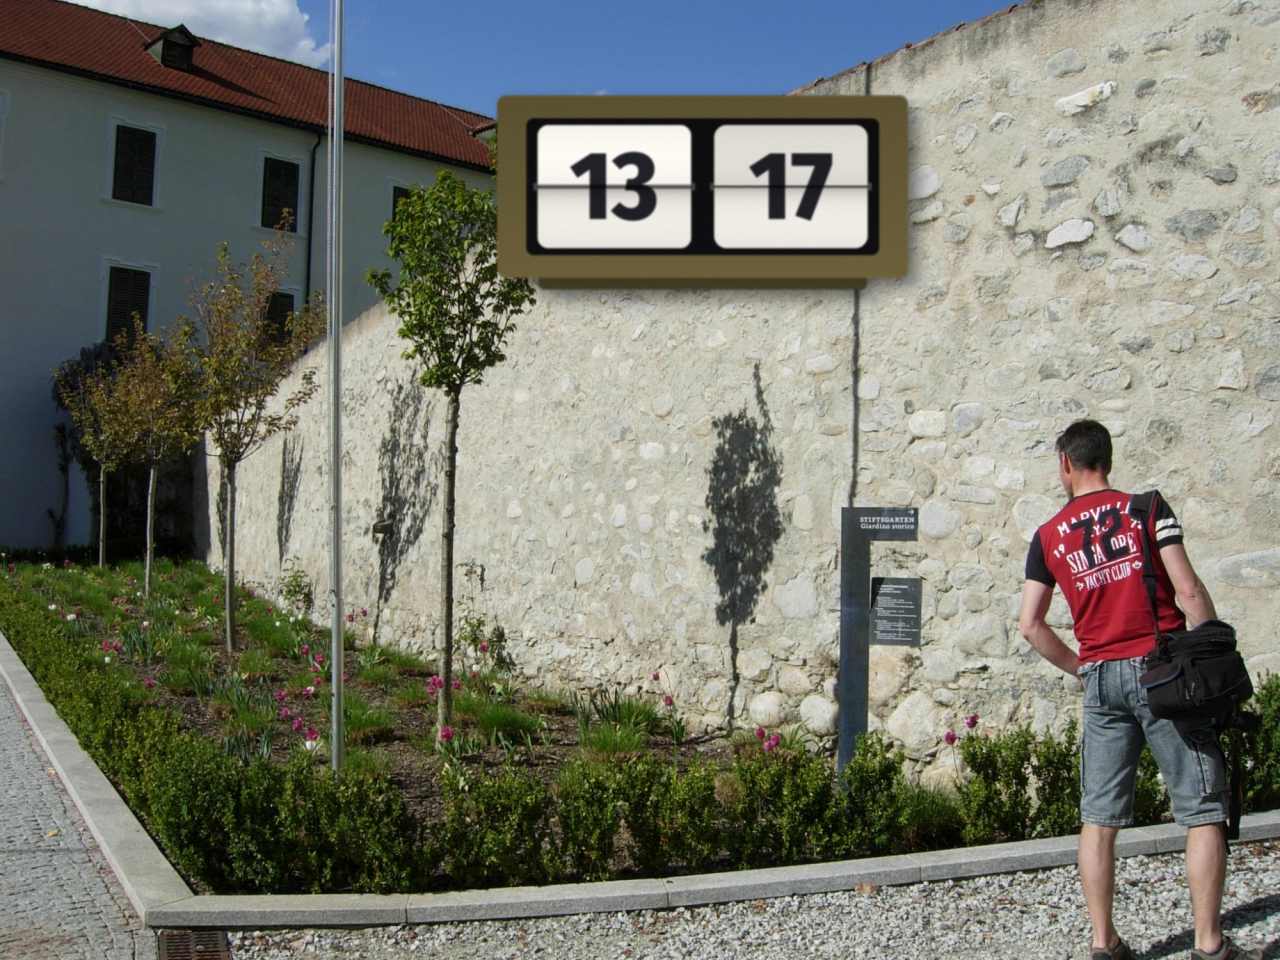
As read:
13,17
